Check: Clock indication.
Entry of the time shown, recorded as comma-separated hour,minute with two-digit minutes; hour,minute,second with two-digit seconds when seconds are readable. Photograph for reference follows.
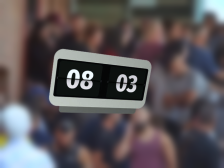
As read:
8,03
